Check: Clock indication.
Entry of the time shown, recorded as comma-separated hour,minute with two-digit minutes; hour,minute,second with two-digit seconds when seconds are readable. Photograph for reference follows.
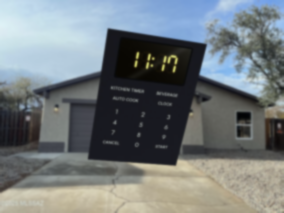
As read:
11,17
